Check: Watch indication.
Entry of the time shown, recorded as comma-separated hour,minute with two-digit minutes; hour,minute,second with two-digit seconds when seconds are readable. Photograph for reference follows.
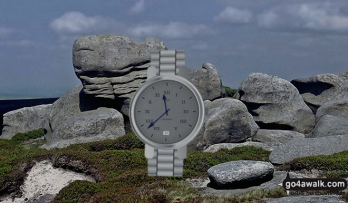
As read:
11,38
